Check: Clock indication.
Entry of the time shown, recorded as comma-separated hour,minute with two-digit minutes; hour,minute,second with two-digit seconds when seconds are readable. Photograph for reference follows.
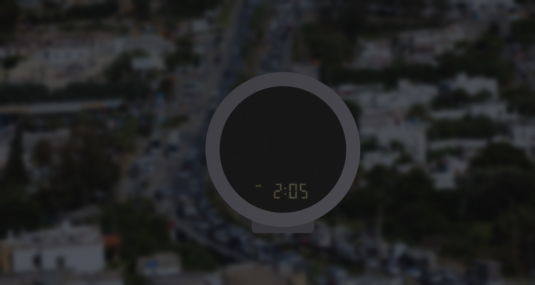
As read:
2,05
